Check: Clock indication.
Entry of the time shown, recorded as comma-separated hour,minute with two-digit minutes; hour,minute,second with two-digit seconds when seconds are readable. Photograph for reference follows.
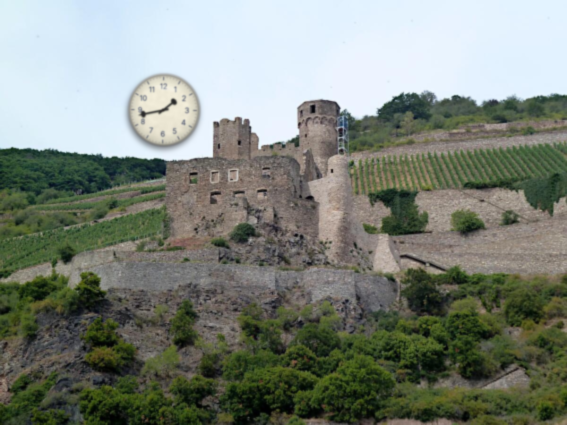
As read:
1,43
